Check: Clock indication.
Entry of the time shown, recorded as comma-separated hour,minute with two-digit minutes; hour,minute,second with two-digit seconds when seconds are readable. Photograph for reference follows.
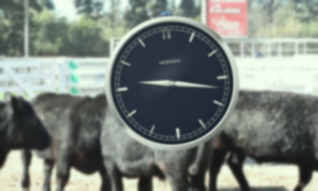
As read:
9,17
